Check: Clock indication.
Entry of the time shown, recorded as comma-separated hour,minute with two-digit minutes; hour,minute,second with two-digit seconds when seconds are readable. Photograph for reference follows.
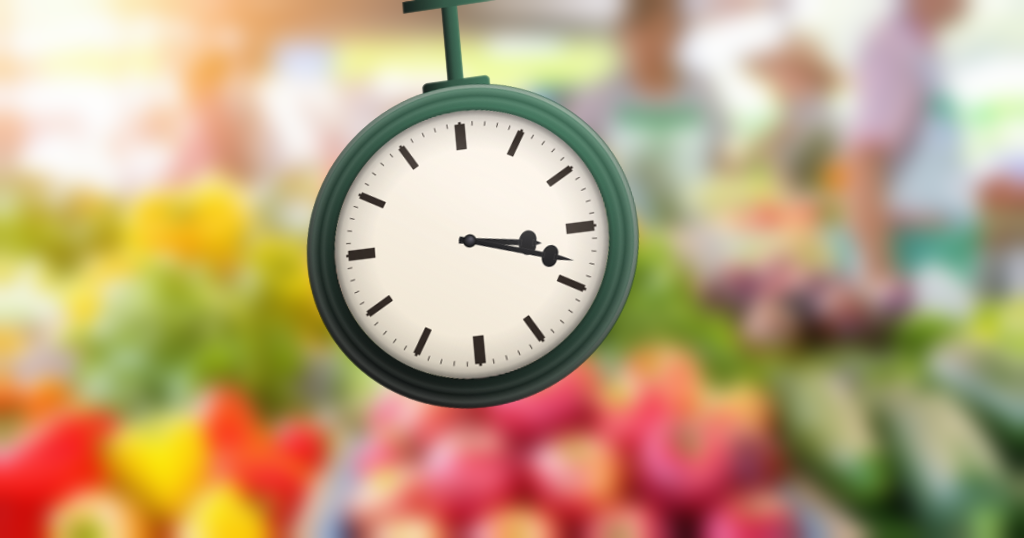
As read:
3,18
